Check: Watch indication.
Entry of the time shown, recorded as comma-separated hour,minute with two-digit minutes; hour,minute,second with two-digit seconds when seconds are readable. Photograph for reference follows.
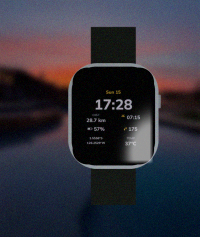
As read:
17,28
